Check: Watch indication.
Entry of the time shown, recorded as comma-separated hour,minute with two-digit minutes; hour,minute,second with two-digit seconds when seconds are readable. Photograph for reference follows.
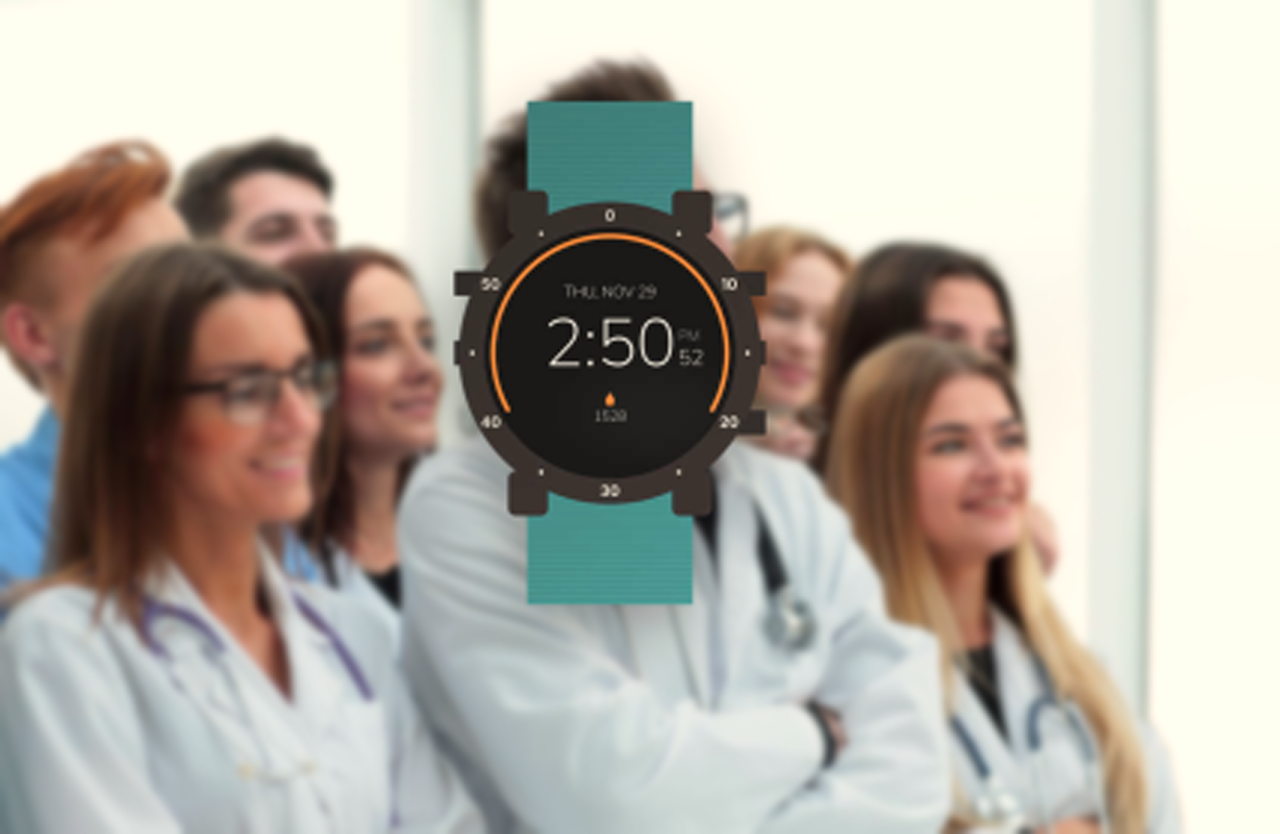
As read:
2,50,52
